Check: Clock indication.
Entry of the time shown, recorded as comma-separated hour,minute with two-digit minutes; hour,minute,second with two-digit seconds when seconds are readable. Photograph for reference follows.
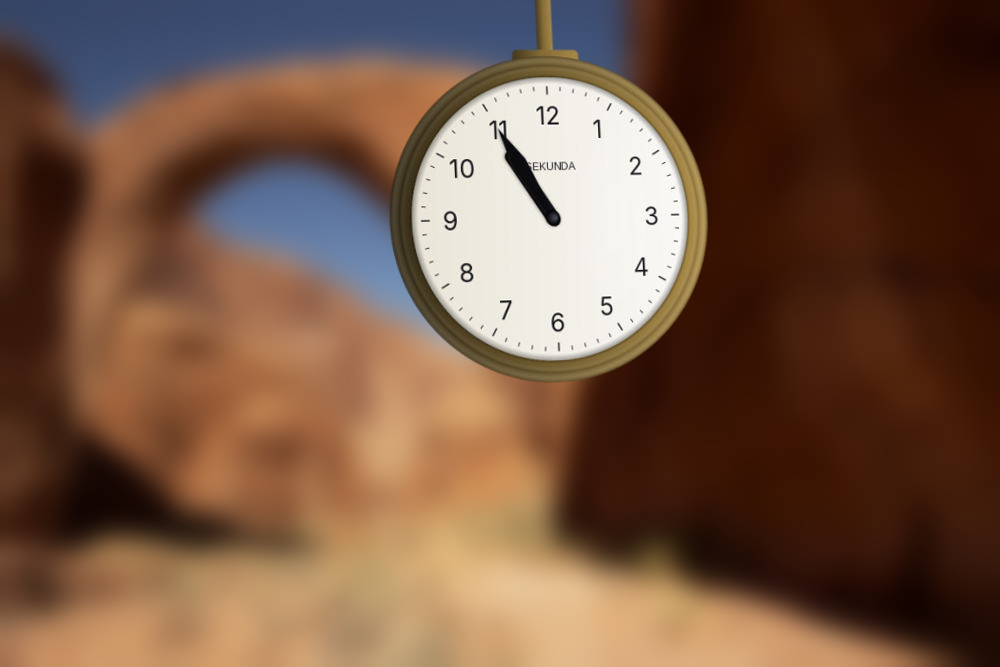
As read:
10,55
